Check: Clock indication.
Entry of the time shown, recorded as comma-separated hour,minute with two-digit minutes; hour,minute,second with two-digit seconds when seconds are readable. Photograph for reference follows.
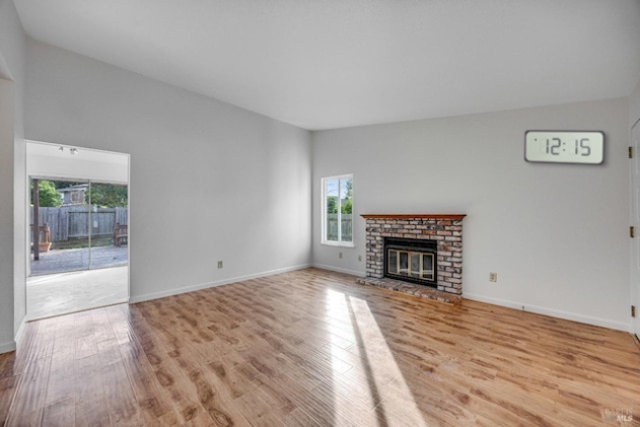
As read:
12,15
